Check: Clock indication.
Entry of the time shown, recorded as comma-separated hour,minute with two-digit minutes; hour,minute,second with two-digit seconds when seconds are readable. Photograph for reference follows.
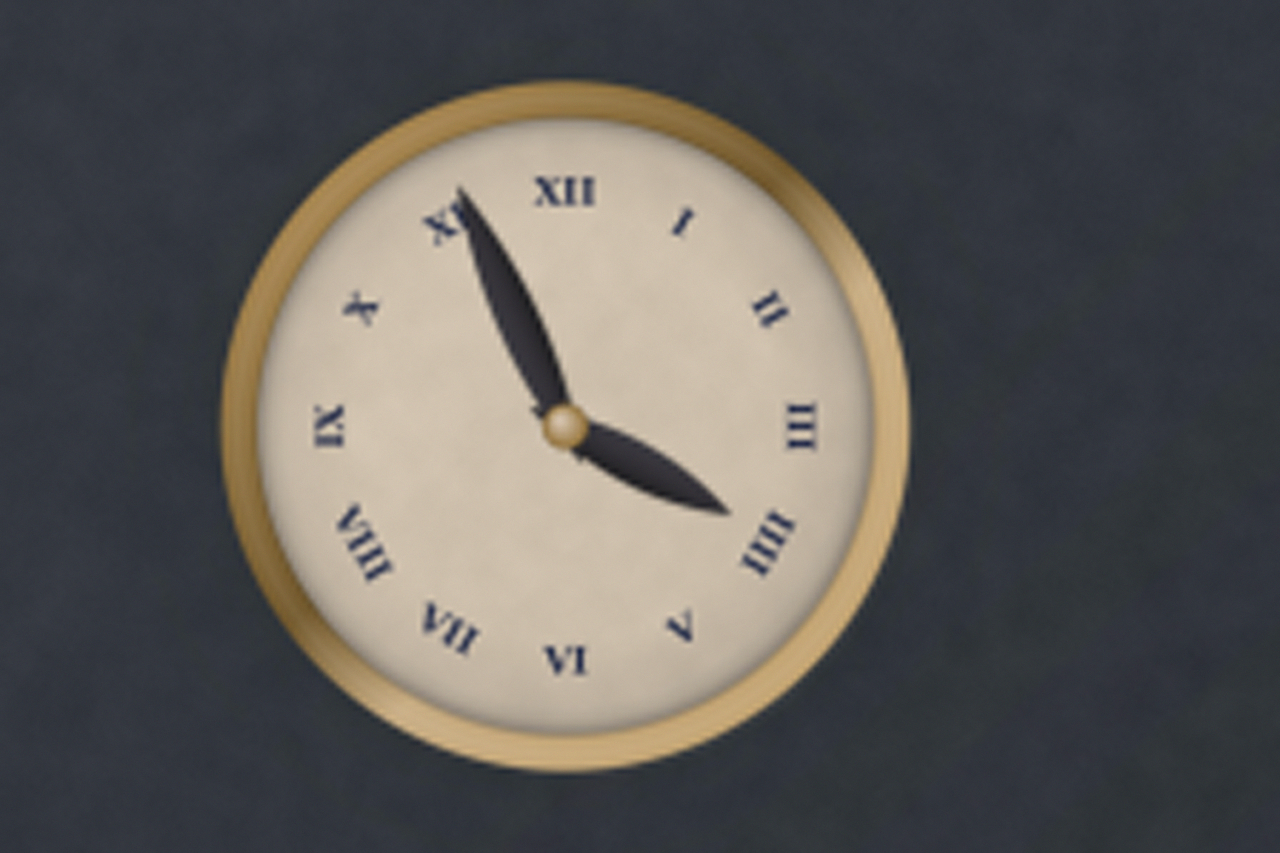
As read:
3,56
